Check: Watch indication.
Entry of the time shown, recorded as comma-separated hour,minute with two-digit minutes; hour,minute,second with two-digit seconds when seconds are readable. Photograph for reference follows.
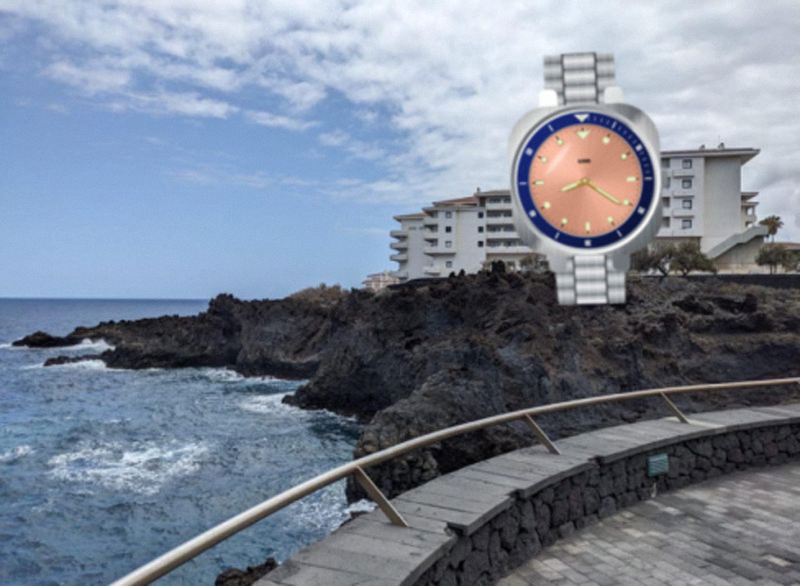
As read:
8,21
